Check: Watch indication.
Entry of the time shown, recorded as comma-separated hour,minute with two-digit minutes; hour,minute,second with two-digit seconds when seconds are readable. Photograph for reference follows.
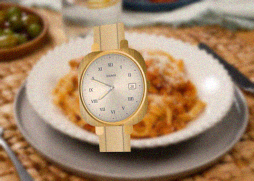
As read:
7,49
